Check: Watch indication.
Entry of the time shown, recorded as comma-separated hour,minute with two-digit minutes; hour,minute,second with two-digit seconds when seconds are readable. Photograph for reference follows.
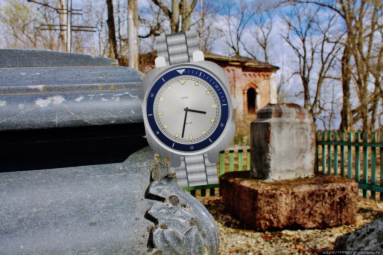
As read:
3,33
